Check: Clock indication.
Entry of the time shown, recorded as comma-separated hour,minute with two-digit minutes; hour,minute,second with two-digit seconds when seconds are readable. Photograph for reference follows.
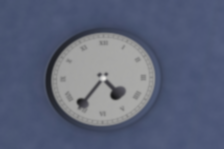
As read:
4,36
